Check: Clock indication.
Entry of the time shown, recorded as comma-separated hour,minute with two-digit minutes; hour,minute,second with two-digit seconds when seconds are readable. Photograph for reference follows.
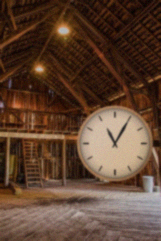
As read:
11,05
